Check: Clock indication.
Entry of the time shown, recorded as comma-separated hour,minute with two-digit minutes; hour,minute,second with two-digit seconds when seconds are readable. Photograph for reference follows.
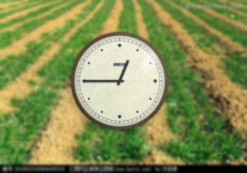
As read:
12,45
